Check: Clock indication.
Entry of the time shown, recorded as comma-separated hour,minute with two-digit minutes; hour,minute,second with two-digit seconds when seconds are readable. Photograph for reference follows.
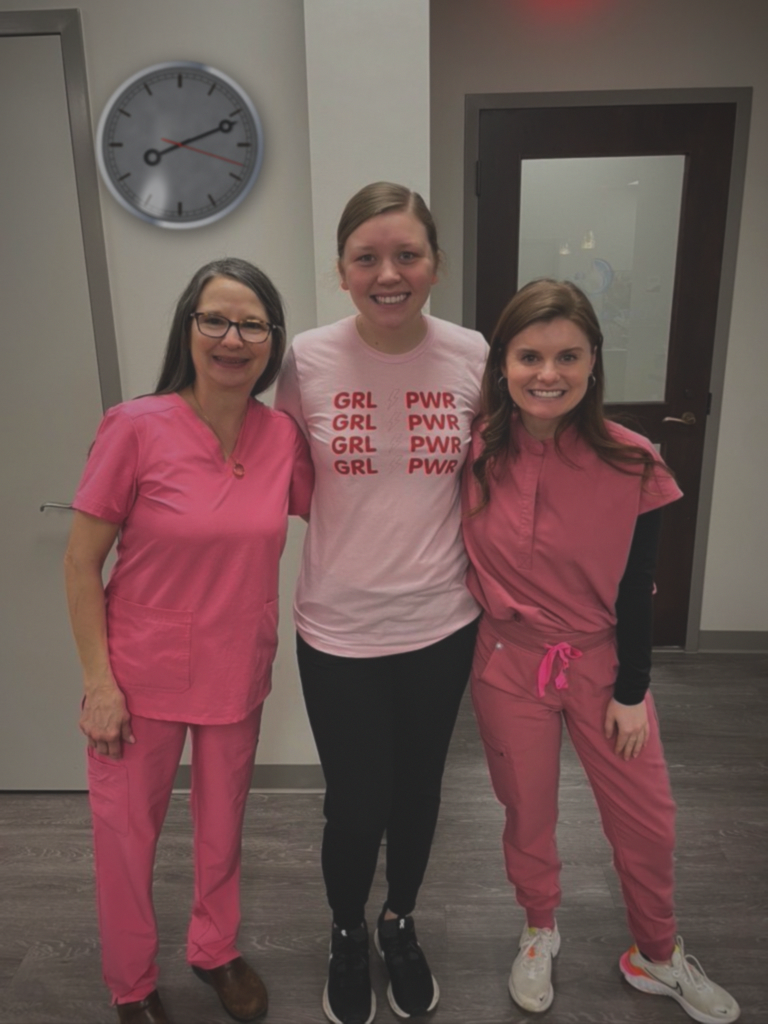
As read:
8,11,18
